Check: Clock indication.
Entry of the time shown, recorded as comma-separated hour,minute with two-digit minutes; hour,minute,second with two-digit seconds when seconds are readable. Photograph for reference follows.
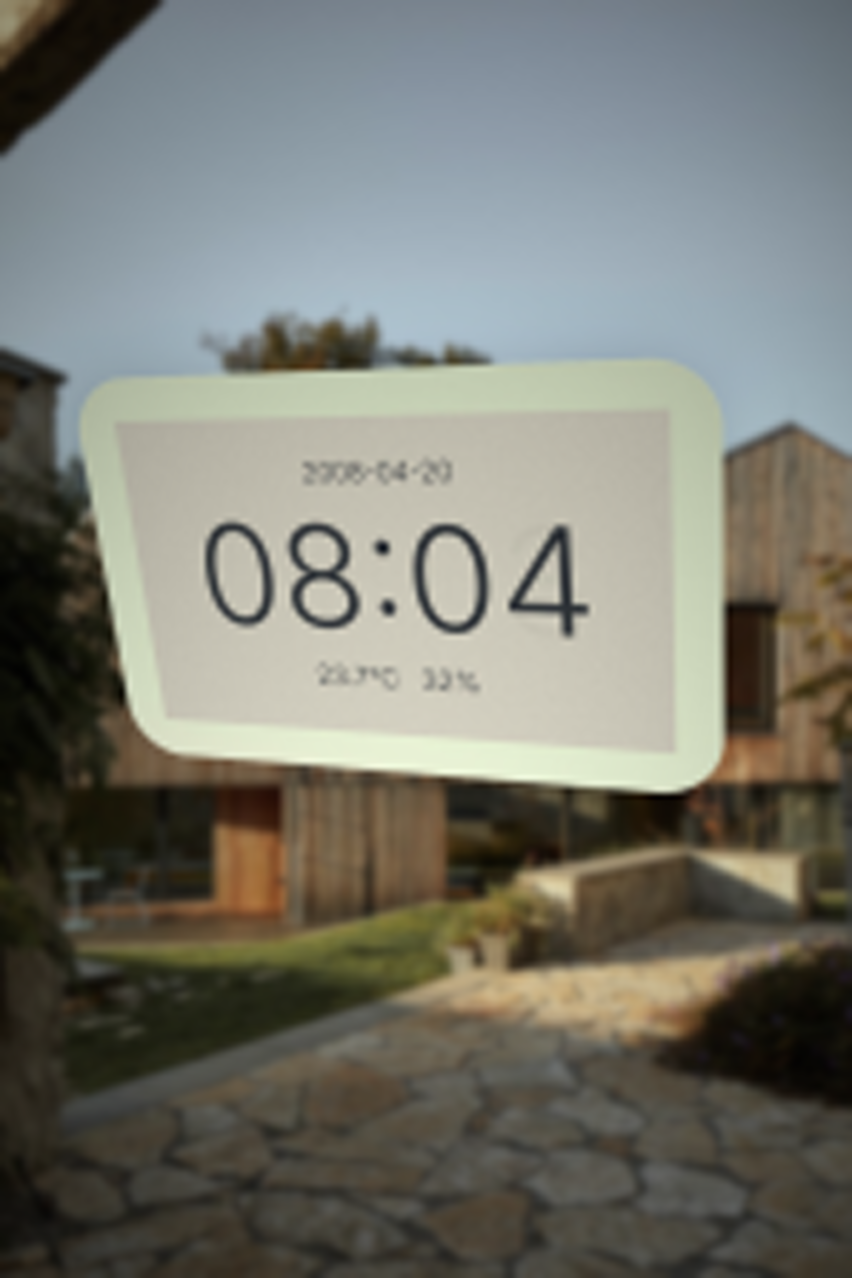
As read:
8,04
